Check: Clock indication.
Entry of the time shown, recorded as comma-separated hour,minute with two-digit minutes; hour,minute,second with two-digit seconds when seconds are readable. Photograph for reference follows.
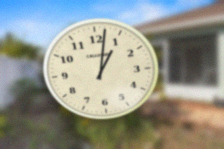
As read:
1,02
